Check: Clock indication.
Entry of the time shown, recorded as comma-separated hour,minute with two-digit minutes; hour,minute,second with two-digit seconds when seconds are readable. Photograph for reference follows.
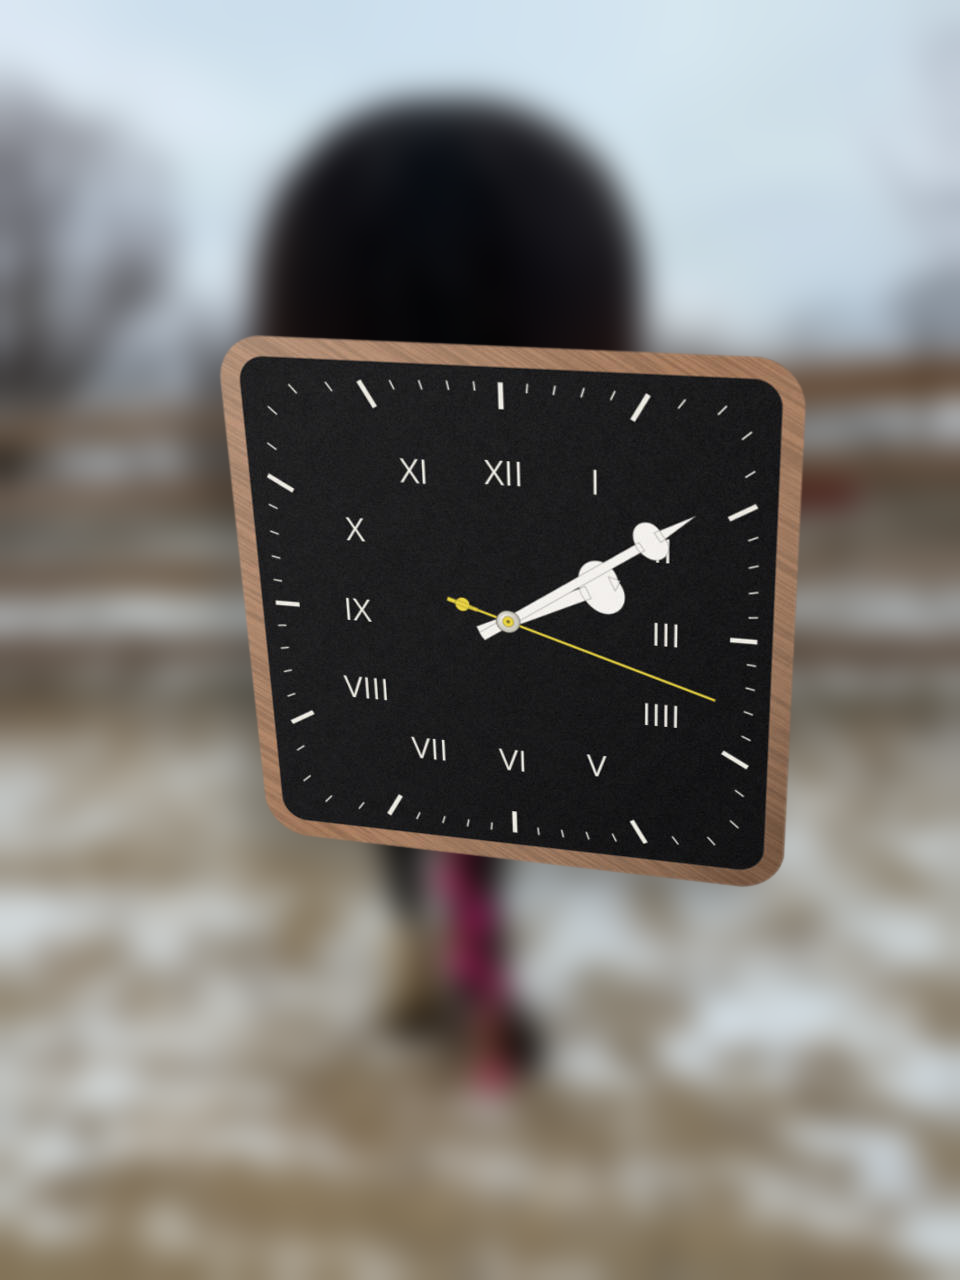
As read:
2,09,18
